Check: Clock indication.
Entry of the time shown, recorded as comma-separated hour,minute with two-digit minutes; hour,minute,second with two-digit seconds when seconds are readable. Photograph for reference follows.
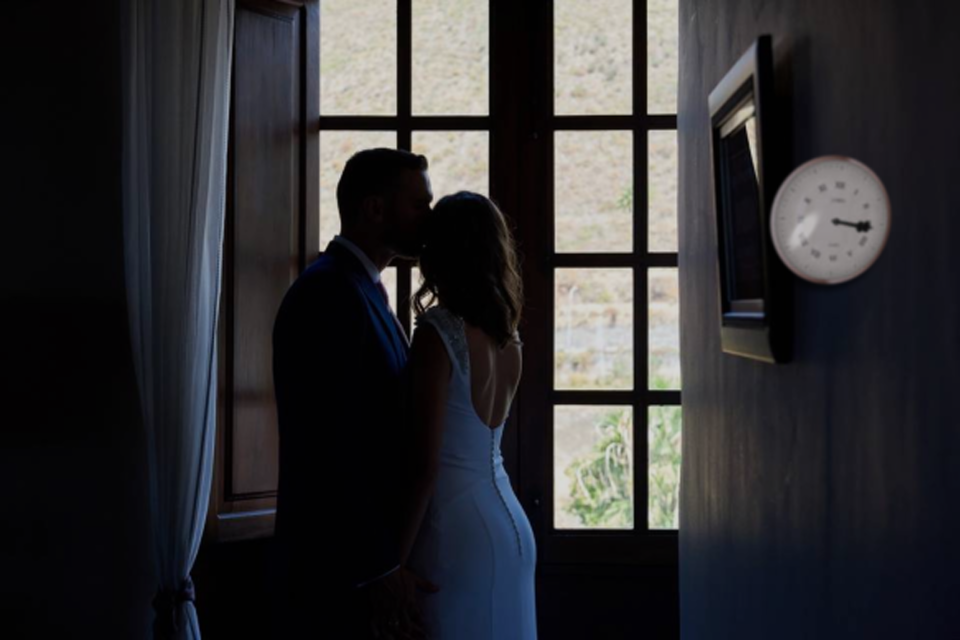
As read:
3,16
